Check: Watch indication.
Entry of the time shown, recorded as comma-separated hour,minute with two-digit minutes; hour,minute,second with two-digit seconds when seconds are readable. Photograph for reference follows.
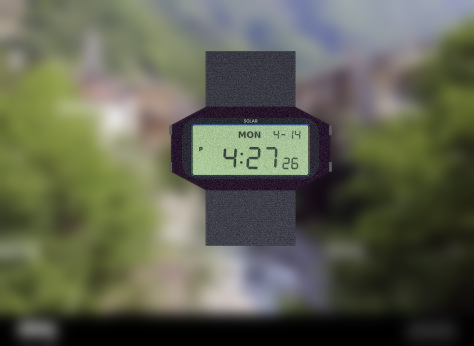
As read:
4,27,26
